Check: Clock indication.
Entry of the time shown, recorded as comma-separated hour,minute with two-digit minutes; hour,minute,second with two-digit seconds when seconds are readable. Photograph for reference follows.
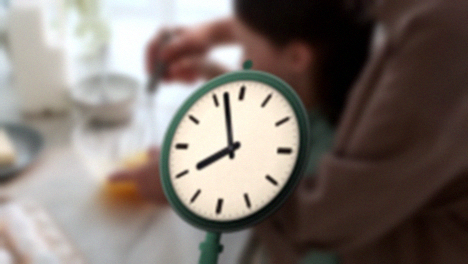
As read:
7,57
